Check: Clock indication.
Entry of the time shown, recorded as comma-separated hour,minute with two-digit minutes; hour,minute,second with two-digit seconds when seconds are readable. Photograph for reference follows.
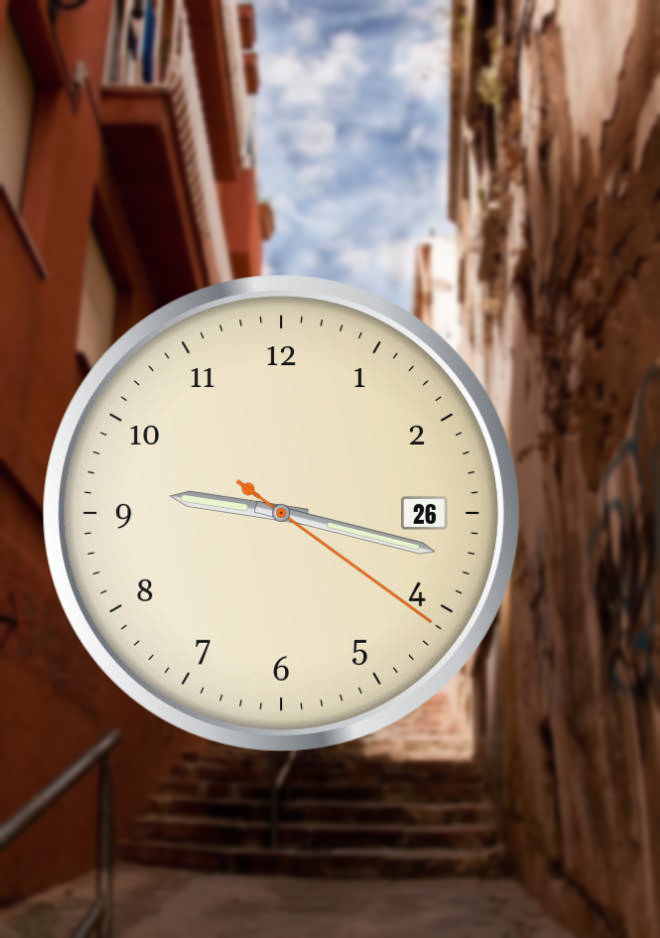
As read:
9,17,21
